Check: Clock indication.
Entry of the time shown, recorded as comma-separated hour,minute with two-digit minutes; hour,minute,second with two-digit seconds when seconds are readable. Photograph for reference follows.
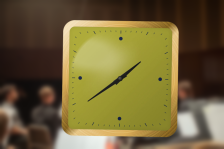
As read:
1,39
